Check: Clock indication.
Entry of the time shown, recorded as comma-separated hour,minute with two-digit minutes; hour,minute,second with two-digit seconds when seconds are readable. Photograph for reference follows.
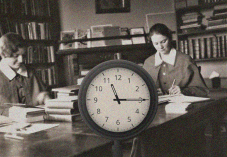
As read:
11,15
